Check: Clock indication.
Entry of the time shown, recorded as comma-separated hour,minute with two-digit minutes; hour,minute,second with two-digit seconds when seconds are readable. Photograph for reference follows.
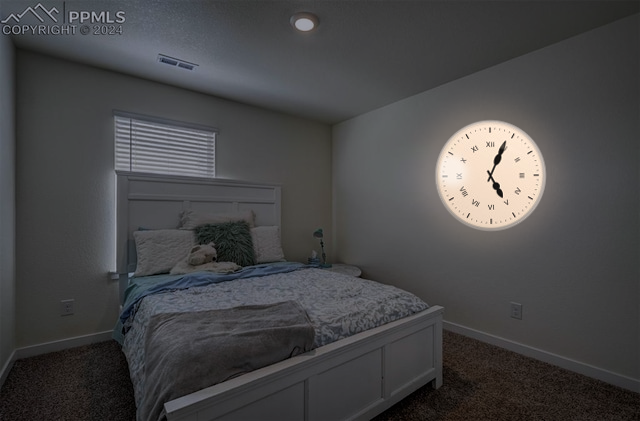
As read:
5,04
